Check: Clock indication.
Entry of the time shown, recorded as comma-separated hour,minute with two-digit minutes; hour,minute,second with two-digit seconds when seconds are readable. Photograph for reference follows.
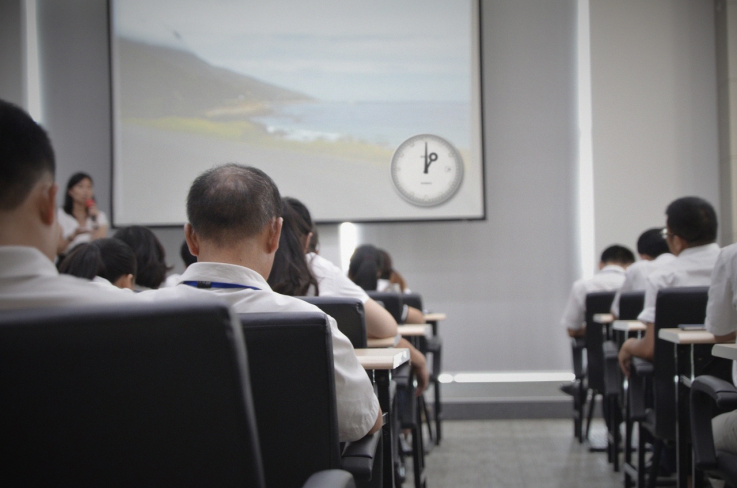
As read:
1,00
